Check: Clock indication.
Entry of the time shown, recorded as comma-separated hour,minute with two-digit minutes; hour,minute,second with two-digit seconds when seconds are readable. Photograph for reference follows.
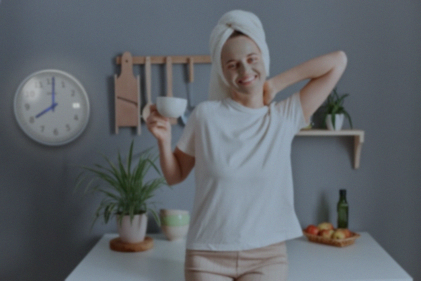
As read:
8,01
